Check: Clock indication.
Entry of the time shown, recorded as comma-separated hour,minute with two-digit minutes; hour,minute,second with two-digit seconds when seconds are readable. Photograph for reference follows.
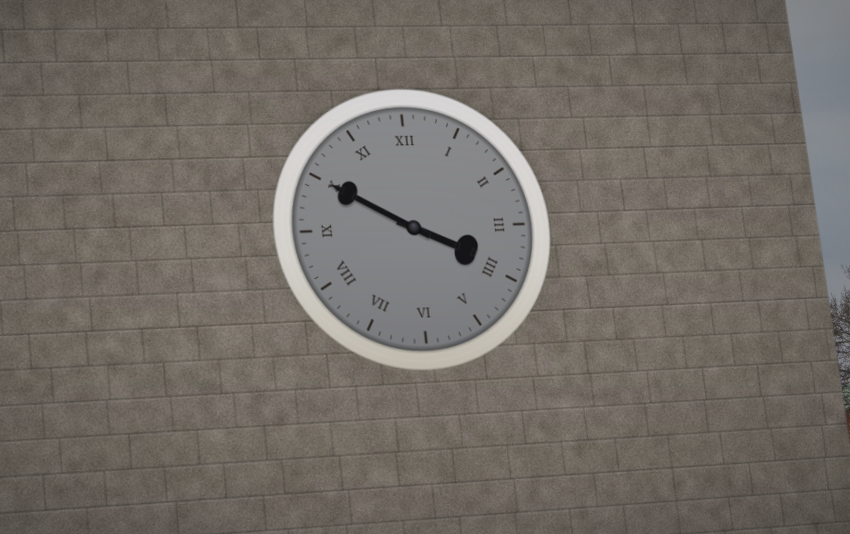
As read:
3,50
